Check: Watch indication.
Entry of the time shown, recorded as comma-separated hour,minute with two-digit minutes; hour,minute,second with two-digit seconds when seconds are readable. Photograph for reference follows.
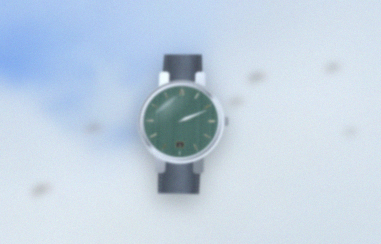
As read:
2,11
